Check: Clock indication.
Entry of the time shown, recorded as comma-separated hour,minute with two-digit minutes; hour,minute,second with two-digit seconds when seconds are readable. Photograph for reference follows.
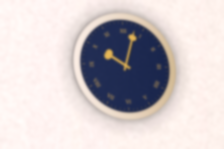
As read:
10,03
